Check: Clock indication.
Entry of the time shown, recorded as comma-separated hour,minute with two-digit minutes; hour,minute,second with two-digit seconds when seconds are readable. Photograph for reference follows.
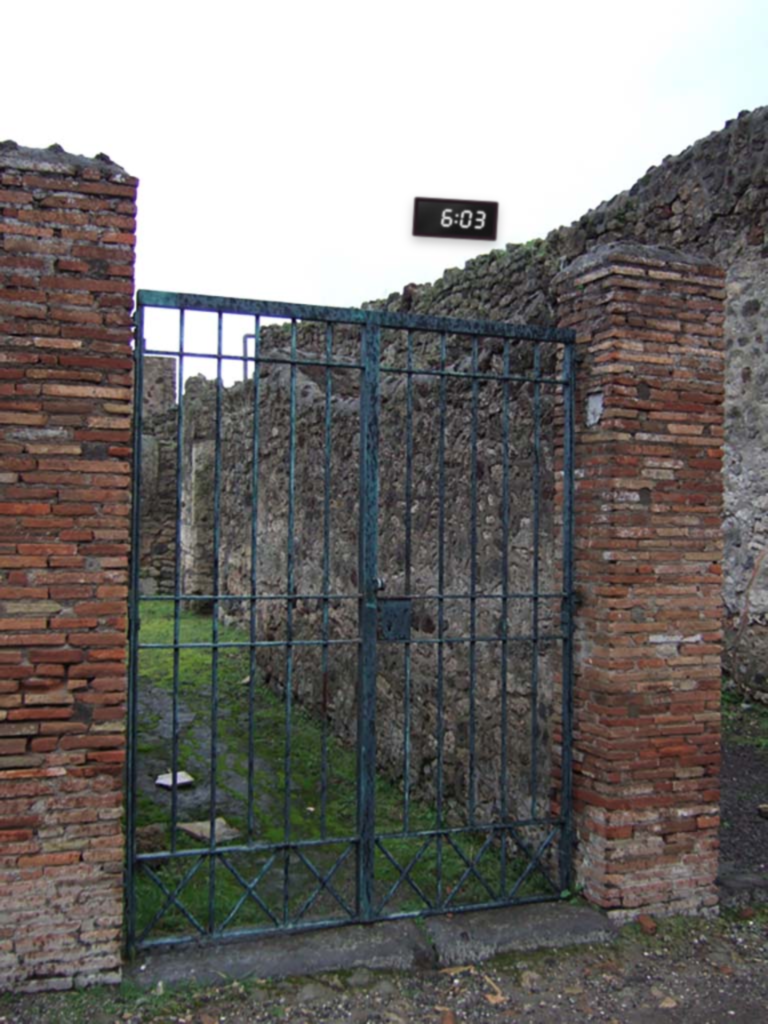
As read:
6,03
